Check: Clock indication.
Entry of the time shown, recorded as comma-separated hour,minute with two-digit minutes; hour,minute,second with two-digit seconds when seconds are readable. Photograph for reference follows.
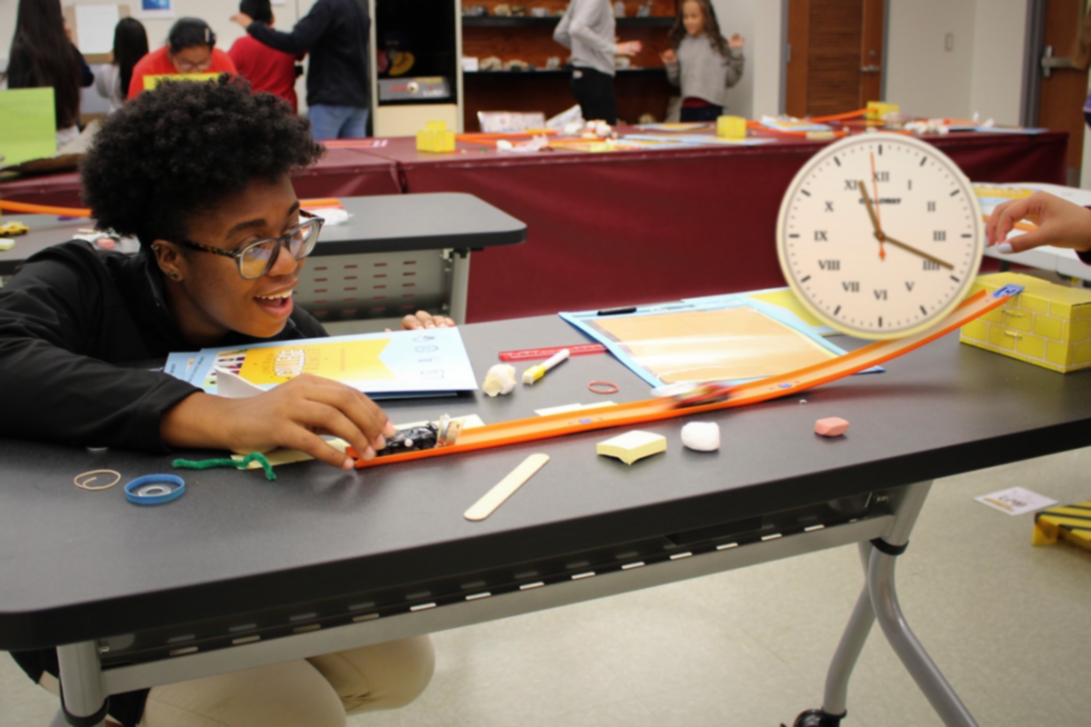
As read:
11,18,59
